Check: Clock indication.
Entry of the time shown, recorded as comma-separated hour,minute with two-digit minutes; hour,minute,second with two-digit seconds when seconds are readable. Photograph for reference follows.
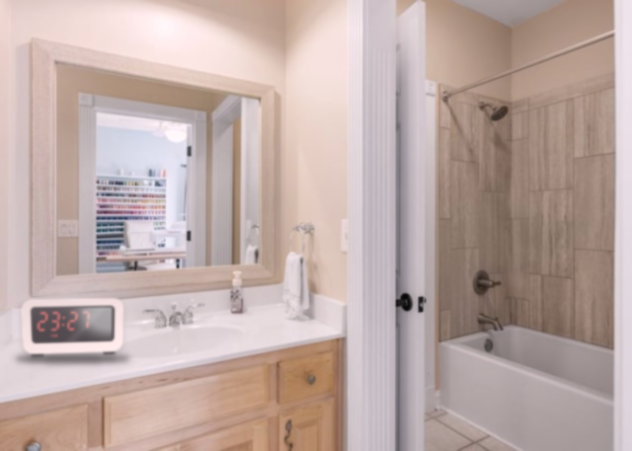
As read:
23,27
